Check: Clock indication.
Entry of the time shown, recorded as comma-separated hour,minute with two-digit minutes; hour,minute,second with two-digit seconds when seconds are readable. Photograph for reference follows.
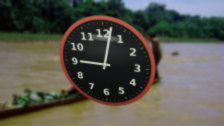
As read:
9,02
